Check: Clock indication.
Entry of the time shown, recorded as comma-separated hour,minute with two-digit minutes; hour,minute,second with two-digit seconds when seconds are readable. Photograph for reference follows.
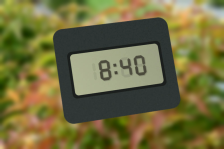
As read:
8,40
